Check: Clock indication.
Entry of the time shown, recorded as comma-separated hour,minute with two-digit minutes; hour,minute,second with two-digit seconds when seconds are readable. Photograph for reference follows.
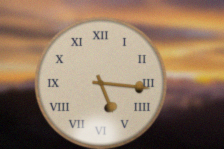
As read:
5,16
